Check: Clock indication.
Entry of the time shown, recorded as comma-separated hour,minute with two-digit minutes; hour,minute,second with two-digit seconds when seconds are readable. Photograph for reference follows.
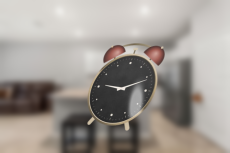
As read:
9,11
